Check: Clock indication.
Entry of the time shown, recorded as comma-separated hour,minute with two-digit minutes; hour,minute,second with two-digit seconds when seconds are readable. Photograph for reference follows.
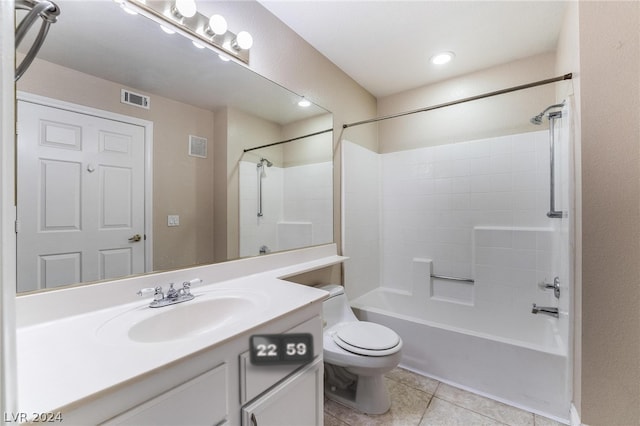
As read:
22,59
